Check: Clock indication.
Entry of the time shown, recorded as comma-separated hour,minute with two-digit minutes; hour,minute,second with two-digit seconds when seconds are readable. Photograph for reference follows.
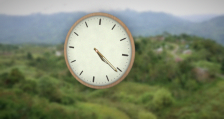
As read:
4,21
